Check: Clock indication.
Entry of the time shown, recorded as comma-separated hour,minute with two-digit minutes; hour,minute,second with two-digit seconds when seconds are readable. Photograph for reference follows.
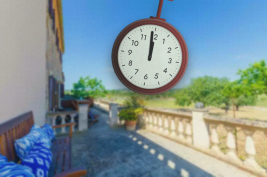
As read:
11,59
